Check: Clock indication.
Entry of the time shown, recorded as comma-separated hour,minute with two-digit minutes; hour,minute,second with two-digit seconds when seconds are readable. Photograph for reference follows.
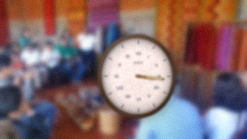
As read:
3,16
